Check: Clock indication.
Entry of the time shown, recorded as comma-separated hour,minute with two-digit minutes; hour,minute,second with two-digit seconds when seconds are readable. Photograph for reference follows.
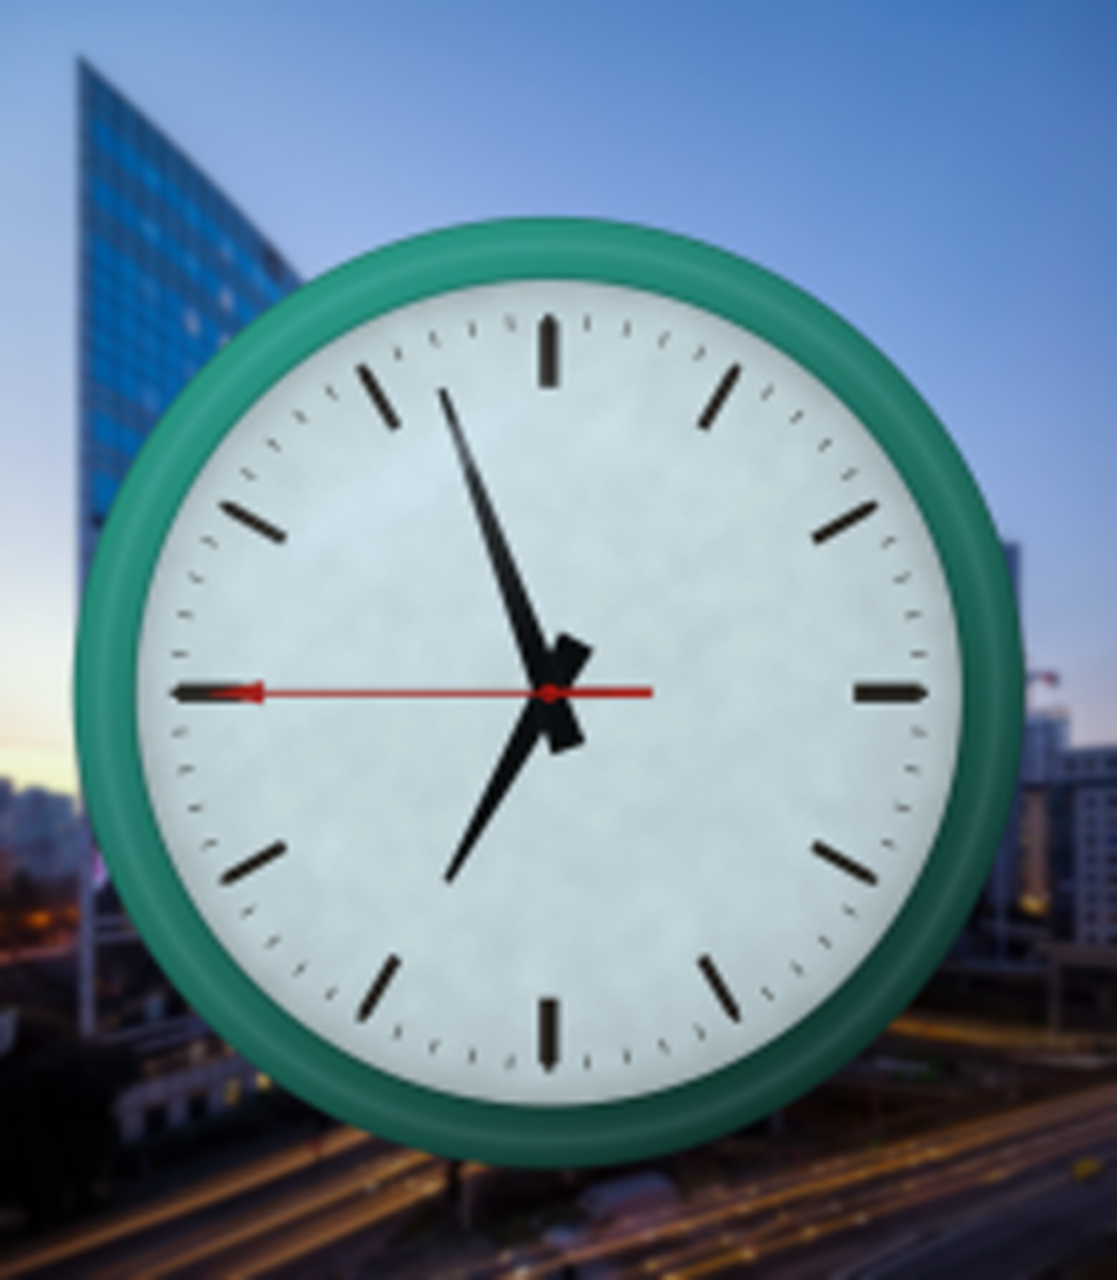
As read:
6,56,45
